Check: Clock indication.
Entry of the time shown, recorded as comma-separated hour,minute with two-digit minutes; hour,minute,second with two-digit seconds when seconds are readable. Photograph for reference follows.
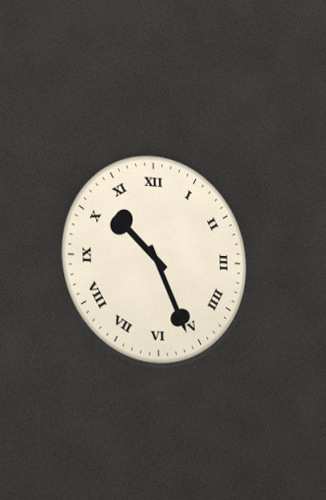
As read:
10,26
